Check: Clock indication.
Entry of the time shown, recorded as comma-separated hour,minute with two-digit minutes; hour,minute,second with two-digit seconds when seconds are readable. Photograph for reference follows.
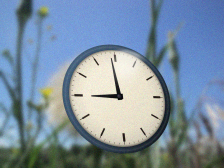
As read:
8,59
